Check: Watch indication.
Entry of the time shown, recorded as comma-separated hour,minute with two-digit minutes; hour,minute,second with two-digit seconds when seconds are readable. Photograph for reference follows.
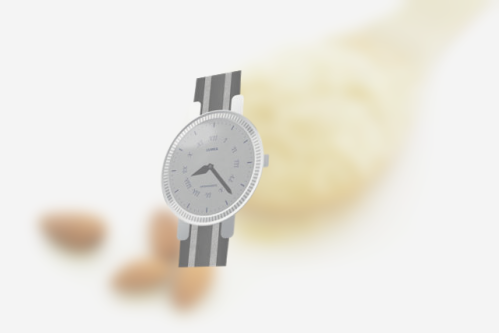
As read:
8,23
